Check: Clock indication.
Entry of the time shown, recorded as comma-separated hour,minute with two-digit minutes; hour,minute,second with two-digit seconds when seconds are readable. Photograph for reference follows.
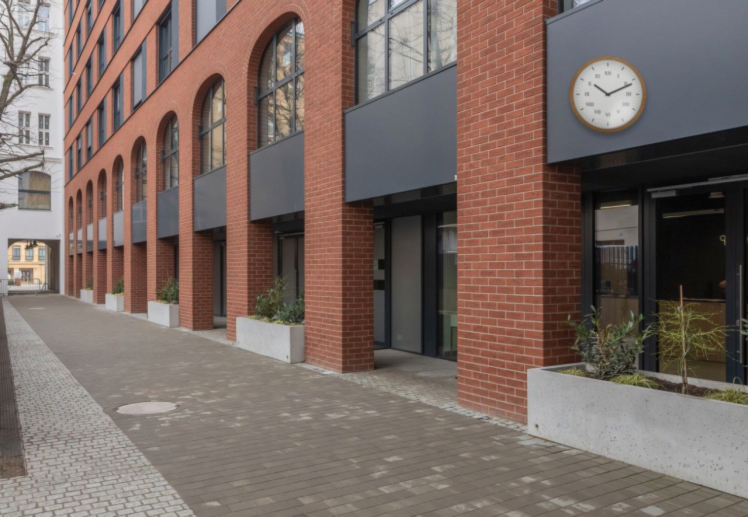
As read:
10,11
